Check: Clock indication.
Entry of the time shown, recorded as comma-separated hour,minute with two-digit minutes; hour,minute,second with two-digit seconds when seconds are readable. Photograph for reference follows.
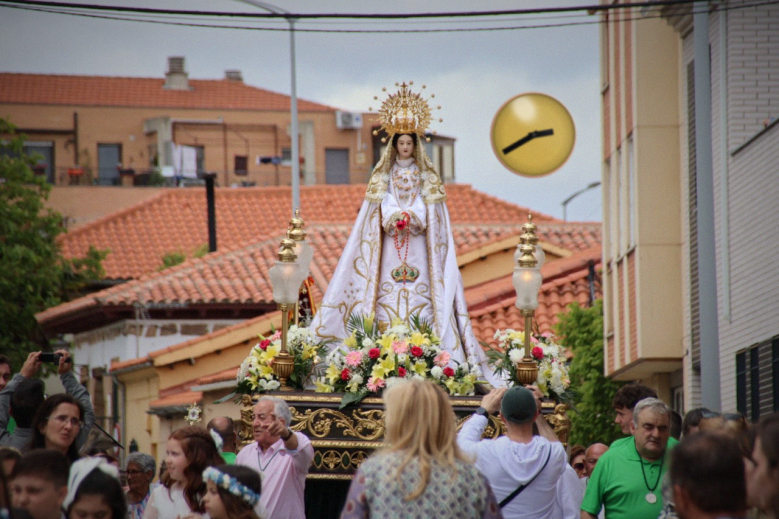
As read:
2,40
